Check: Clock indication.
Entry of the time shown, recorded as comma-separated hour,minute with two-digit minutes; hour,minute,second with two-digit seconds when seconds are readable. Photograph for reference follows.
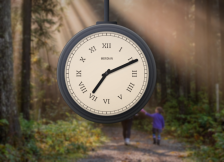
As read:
7,11
